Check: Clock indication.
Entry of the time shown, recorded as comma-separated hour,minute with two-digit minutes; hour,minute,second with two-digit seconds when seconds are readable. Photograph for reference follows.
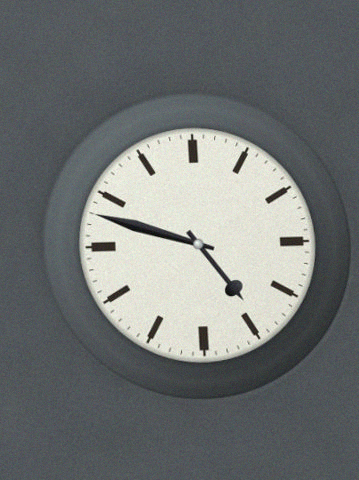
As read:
4,48
